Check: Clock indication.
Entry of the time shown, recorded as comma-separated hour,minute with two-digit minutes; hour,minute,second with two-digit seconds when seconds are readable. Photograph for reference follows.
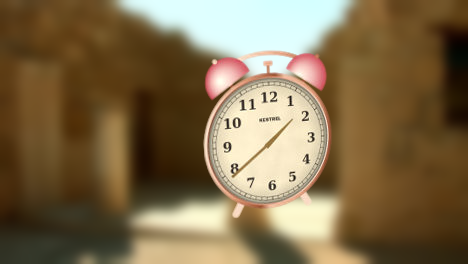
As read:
1,39
